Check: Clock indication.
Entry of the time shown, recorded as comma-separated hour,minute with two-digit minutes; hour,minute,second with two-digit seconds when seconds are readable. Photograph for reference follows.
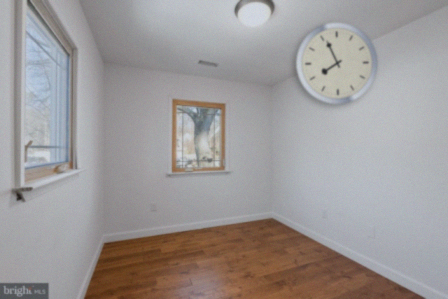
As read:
7,56
